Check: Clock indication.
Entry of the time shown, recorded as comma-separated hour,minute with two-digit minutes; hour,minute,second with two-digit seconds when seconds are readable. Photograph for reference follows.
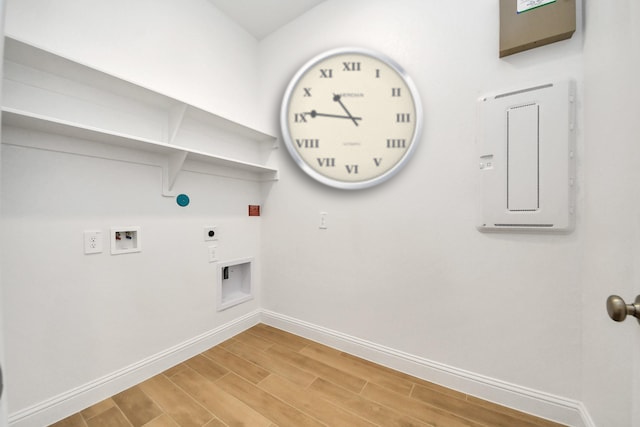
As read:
10,46
